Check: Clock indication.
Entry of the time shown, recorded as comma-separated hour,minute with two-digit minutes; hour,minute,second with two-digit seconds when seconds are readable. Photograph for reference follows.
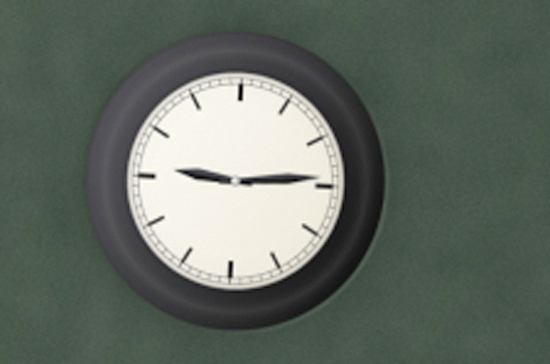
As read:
9,14
